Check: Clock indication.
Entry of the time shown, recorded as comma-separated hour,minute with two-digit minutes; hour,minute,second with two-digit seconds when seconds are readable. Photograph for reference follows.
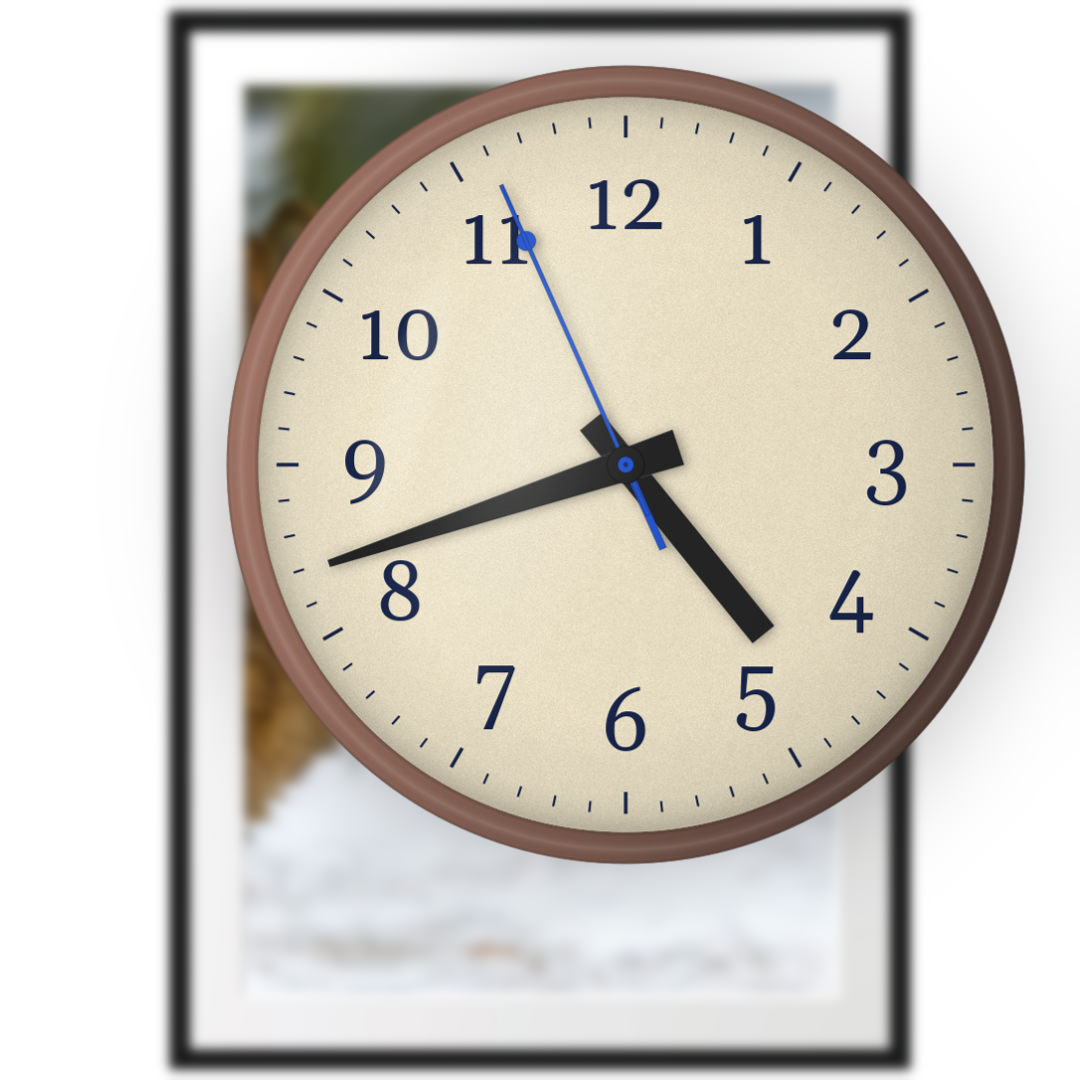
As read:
4,41,56
